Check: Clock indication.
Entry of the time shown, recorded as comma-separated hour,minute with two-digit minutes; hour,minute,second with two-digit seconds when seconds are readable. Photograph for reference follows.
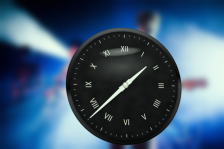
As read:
1,38
